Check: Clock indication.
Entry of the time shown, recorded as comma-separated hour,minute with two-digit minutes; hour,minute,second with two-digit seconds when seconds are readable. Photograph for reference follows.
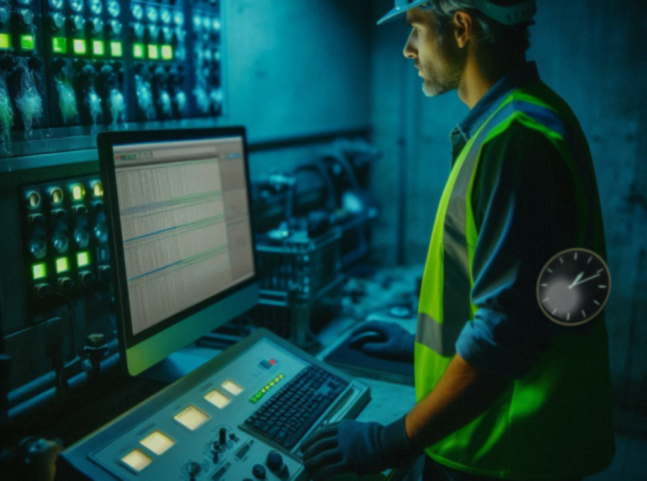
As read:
1,11
